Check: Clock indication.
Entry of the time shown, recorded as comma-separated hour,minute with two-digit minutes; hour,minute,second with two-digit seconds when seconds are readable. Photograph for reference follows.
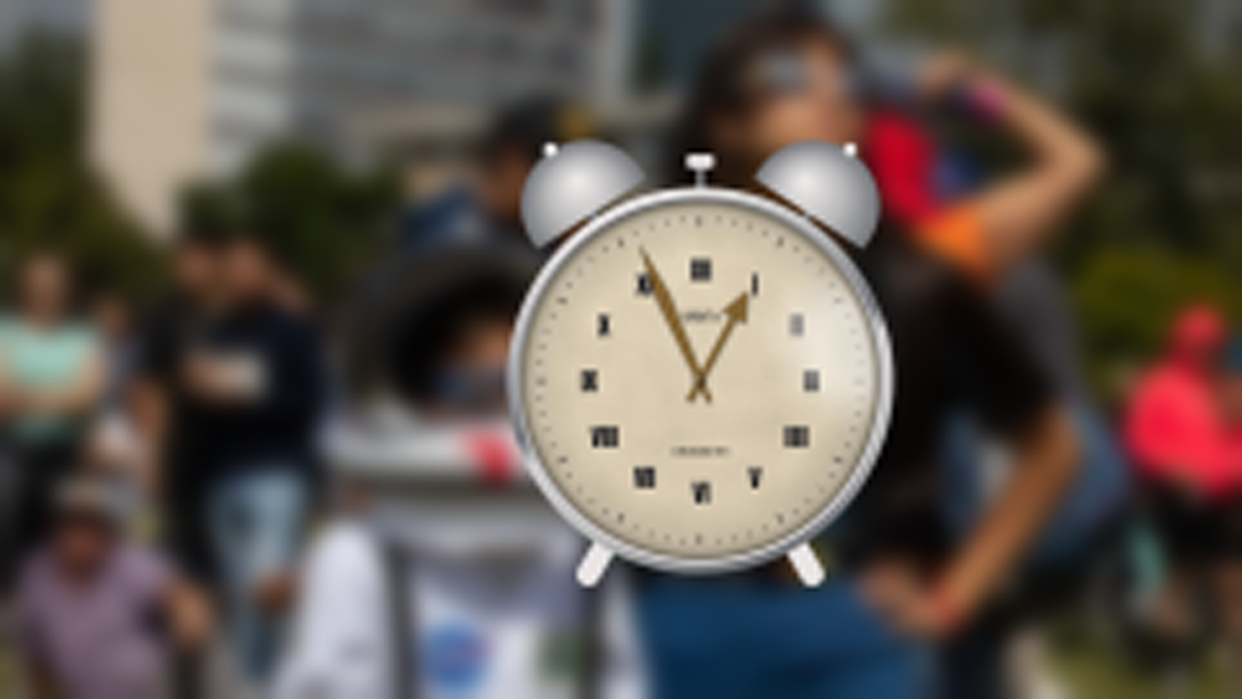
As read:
12,56
